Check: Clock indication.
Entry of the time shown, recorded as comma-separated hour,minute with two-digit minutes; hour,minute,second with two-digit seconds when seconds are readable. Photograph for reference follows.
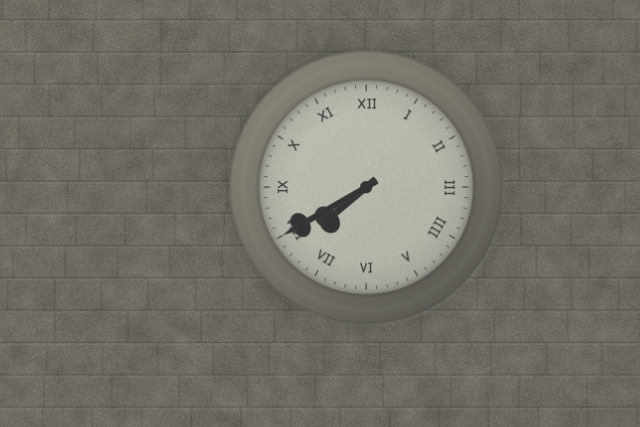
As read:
7,40
